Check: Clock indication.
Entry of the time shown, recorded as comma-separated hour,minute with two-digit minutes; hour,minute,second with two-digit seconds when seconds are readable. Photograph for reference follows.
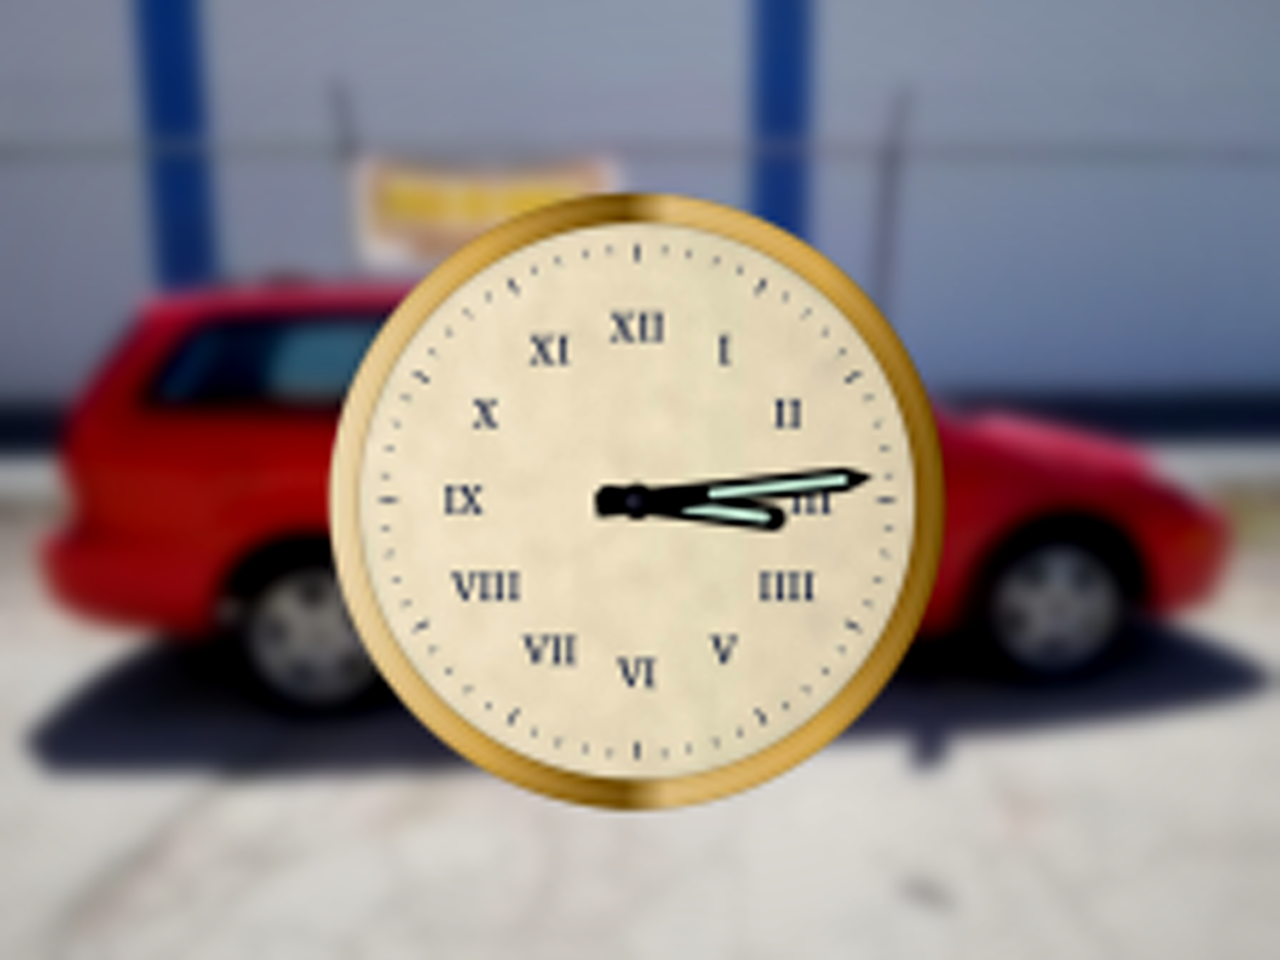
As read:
3,14
